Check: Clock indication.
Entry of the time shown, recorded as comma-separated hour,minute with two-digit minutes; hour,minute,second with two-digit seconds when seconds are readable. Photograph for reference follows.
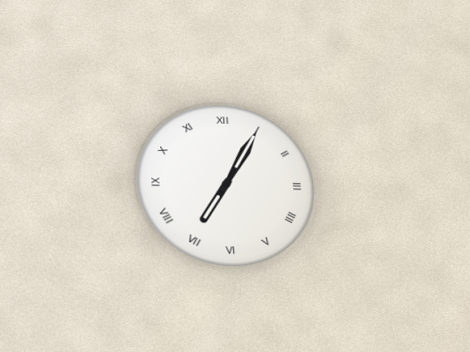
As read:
7,05
